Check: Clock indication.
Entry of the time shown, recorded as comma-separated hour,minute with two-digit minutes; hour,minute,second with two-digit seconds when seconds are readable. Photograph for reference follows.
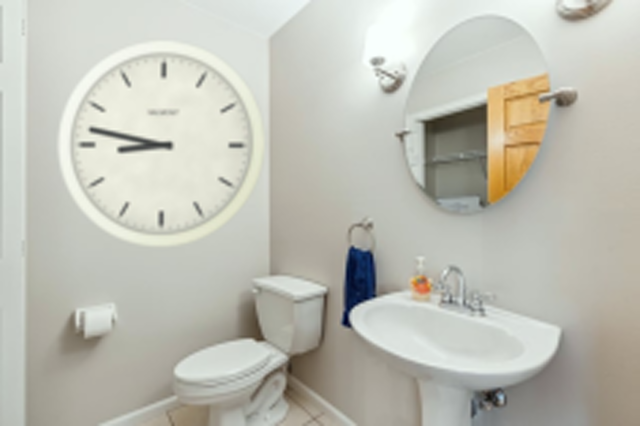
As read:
8,47
